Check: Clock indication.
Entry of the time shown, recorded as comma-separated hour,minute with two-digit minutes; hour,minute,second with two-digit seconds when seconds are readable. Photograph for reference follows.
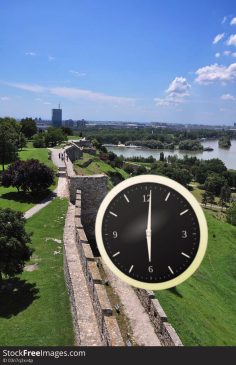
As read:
6,01
